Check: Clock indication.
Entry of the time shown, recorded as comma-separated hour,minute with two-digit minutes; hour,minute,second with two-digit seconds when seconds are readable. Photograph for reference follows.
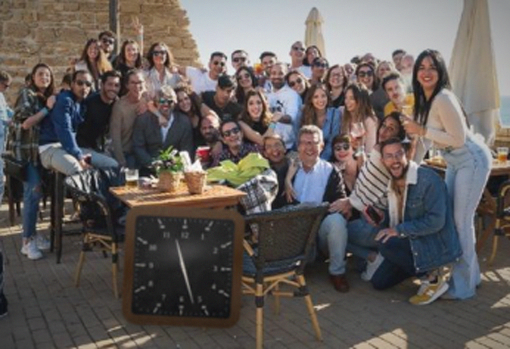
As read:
11,27
